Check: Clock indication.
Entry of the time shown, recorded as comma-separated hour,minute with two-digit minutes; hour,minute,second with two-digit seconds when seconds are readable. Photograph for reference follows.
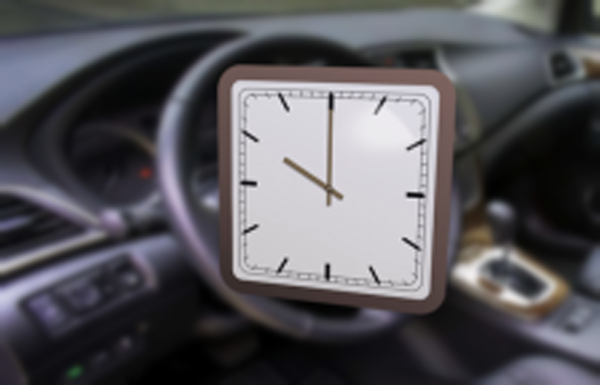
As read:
10,00
